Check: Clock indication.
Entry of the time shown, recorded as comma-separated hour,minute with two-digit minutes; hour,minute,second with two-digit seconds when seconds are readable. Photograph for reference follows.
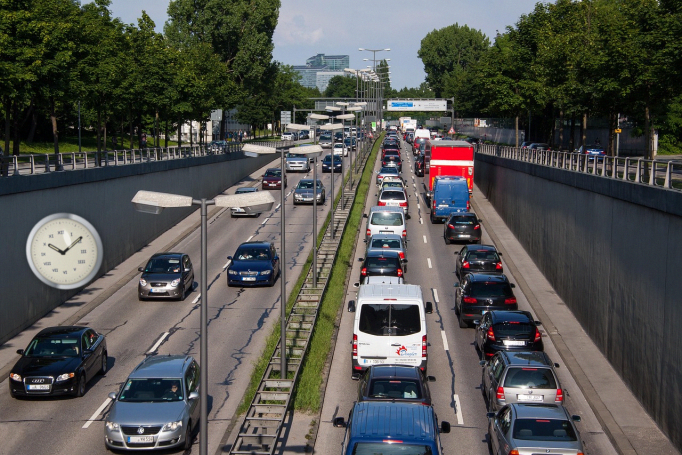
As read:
10,09
